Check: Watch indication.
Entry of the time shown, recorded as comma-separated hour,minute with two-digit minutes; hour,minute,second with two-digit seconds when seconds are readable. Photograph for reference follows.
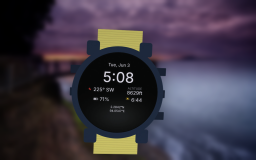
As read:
5,08
